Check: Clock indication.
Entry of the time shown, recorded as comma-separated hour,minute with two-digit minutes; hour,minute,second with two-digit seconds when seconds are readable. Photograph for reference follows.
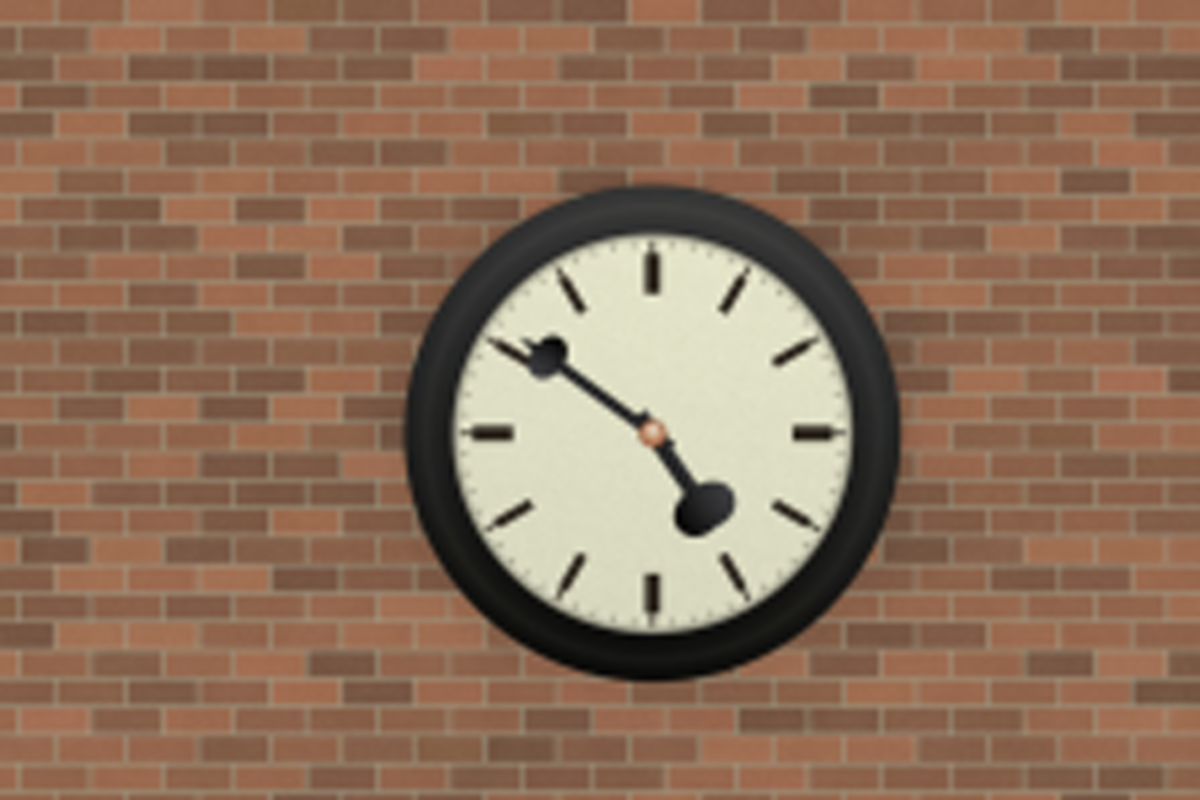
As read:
4,51
